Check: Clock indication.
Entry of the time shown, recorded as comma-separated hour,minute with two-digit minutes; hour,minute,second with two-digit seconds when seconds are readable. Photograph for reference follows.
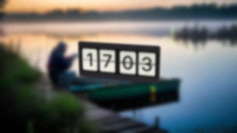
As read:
17,03
